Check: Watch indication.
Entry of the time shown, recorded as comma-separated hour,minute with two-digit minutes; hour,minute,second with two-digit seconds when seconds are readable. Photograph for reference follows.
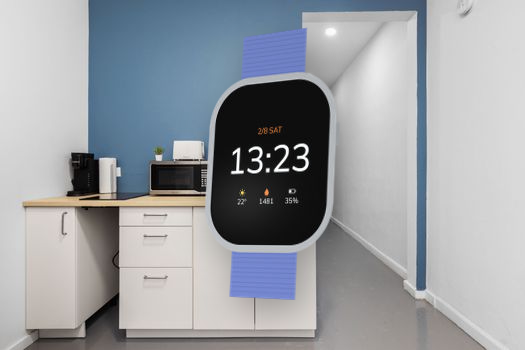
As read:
13,23
